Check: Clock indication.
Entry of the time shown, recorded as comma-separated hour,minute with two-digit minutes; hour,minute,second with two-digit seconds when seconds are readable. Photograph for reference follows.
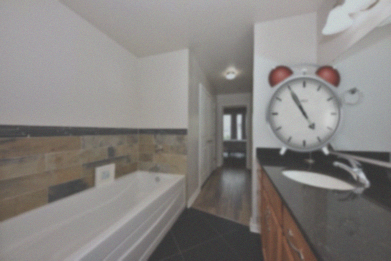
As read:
4,55
